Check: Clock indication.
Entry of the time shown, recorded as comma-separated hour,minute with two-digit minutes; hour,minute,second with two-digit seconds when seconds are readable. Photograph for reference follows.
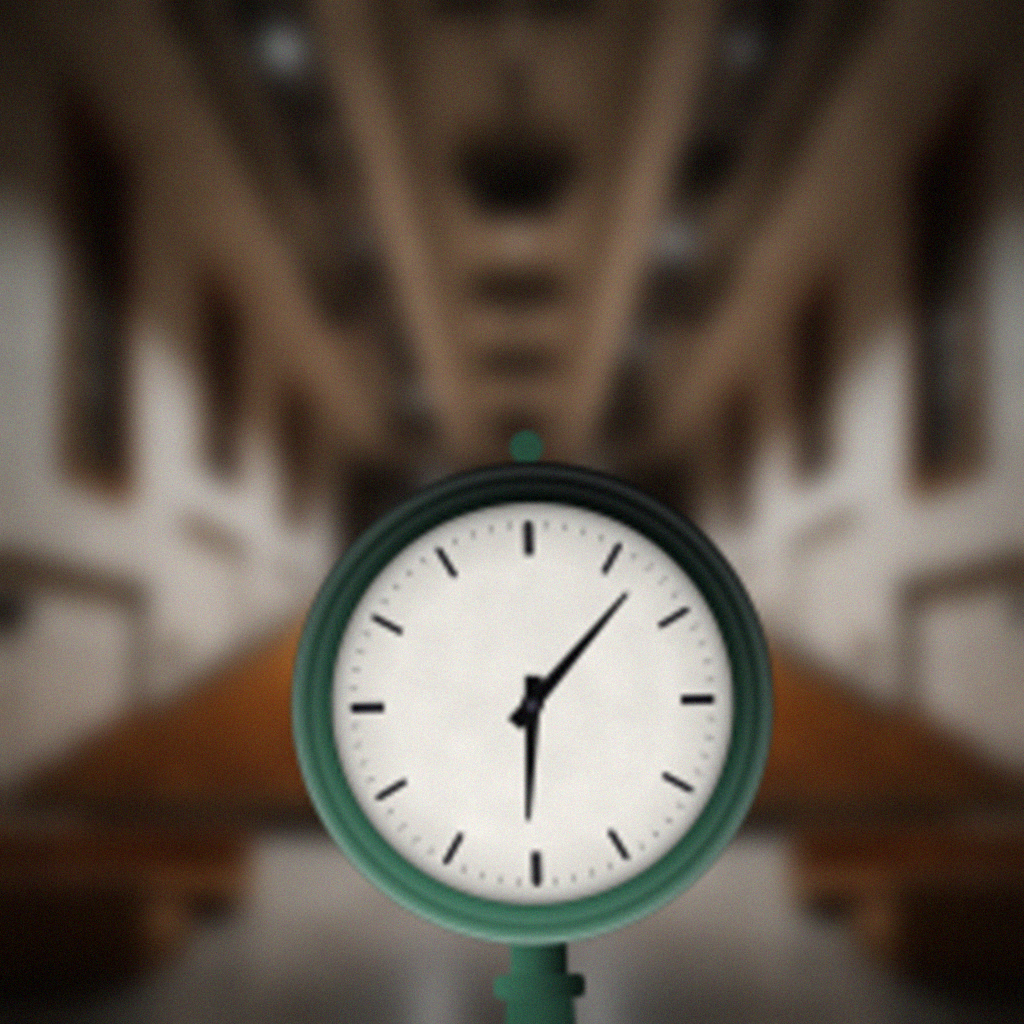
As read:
6,07
